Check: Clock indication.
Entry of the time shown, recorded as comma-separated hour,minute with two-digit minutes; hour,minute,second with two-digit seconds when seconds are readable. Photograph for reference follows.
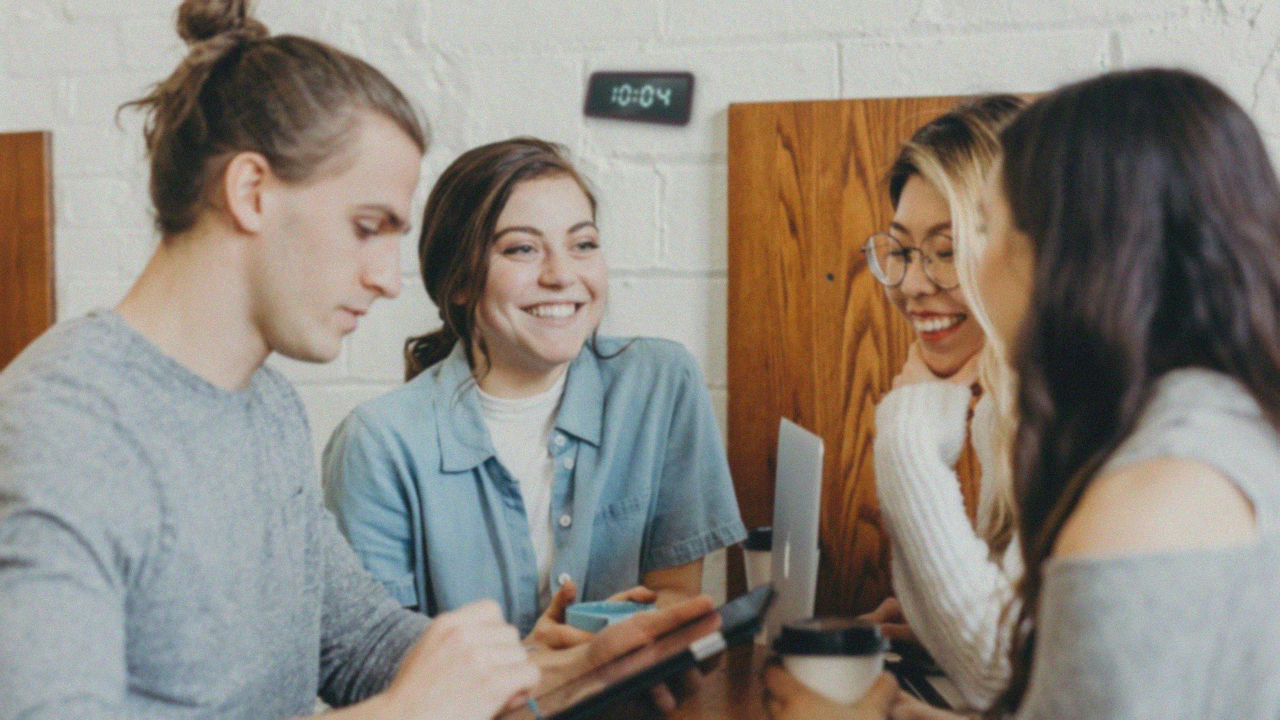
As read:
10,04
